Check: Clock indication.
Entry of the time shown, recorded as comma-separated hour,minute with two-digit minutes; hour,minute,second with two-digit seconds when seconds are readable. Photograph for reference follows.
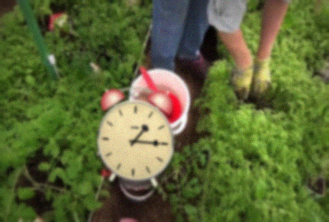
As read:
1,15
